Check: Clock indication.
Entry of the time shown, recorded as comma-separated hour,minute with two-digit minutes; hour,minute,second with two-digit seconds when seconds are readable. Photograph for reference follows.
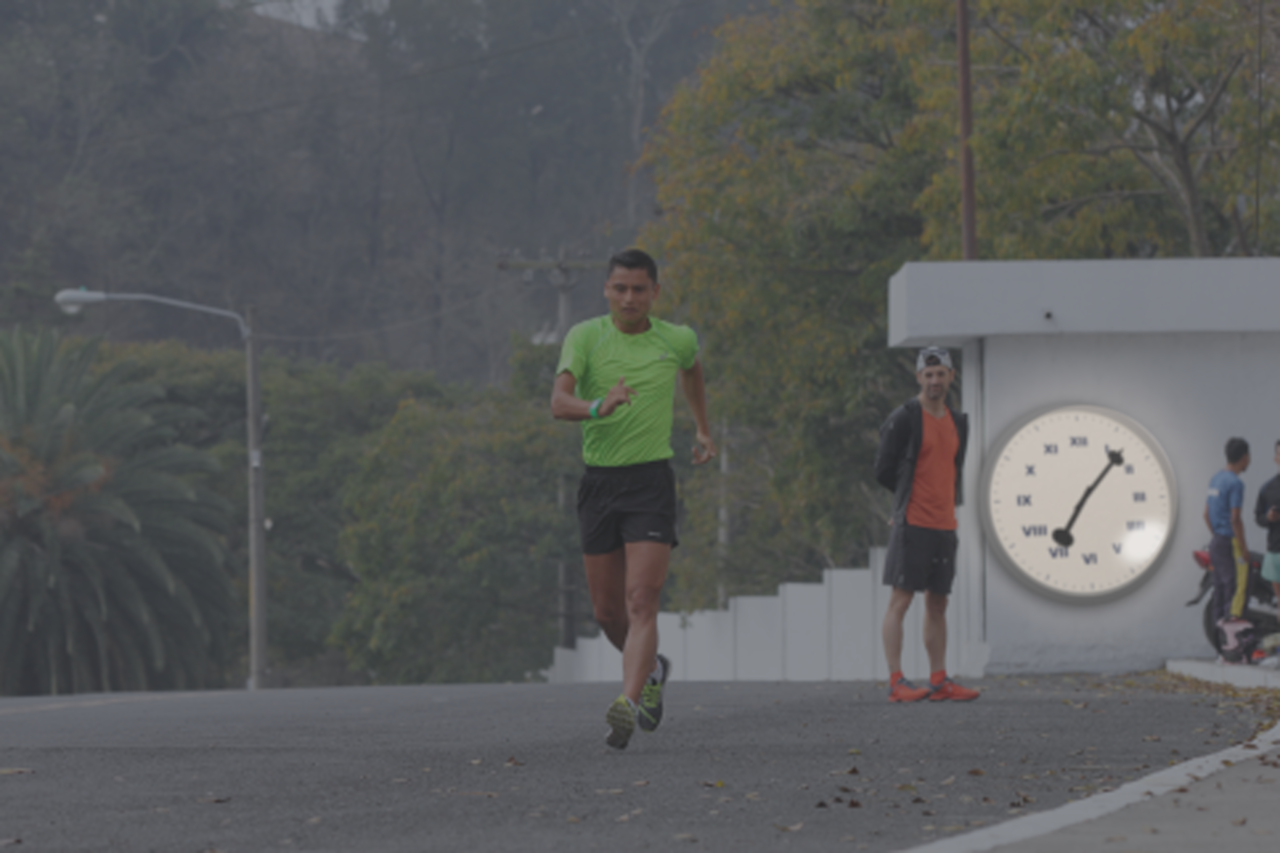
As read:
7,07
